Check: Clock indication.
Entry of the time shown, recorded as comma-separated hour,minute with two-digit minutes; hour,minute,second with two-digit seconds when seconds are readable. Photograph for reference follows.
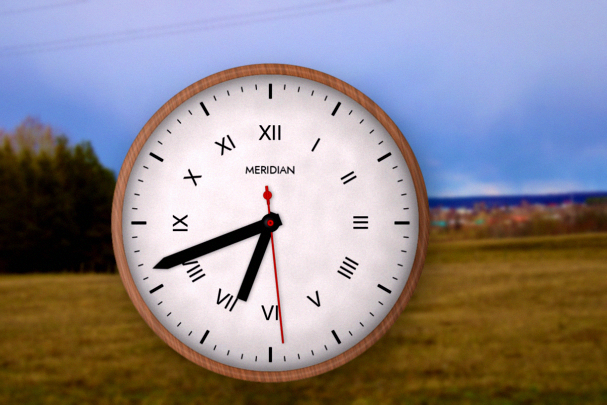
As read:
6,41,29
